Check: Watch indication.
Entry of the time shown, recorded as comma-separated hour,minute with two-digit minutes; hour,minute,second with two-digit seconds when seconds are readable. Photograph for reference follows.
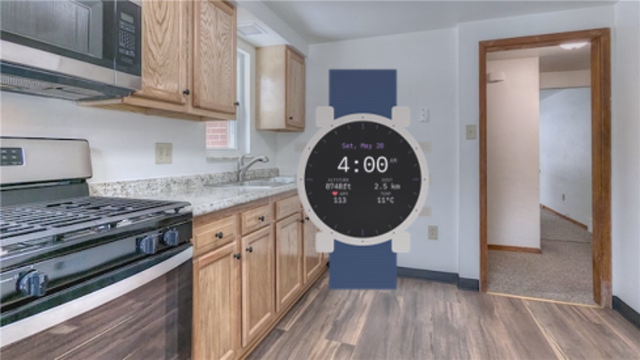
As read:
4,00
